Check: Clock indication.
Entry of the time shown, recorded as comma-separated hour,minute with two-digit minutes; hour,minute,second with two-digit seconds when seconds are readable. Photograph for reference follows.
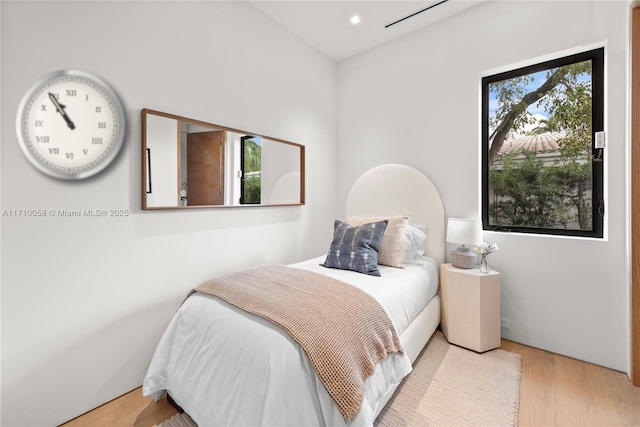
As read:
10,54
